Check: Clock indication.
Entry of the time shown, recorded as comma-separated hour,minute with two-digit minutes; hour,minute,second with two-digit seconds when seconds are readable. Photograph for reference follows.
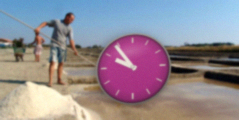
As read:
9,54
